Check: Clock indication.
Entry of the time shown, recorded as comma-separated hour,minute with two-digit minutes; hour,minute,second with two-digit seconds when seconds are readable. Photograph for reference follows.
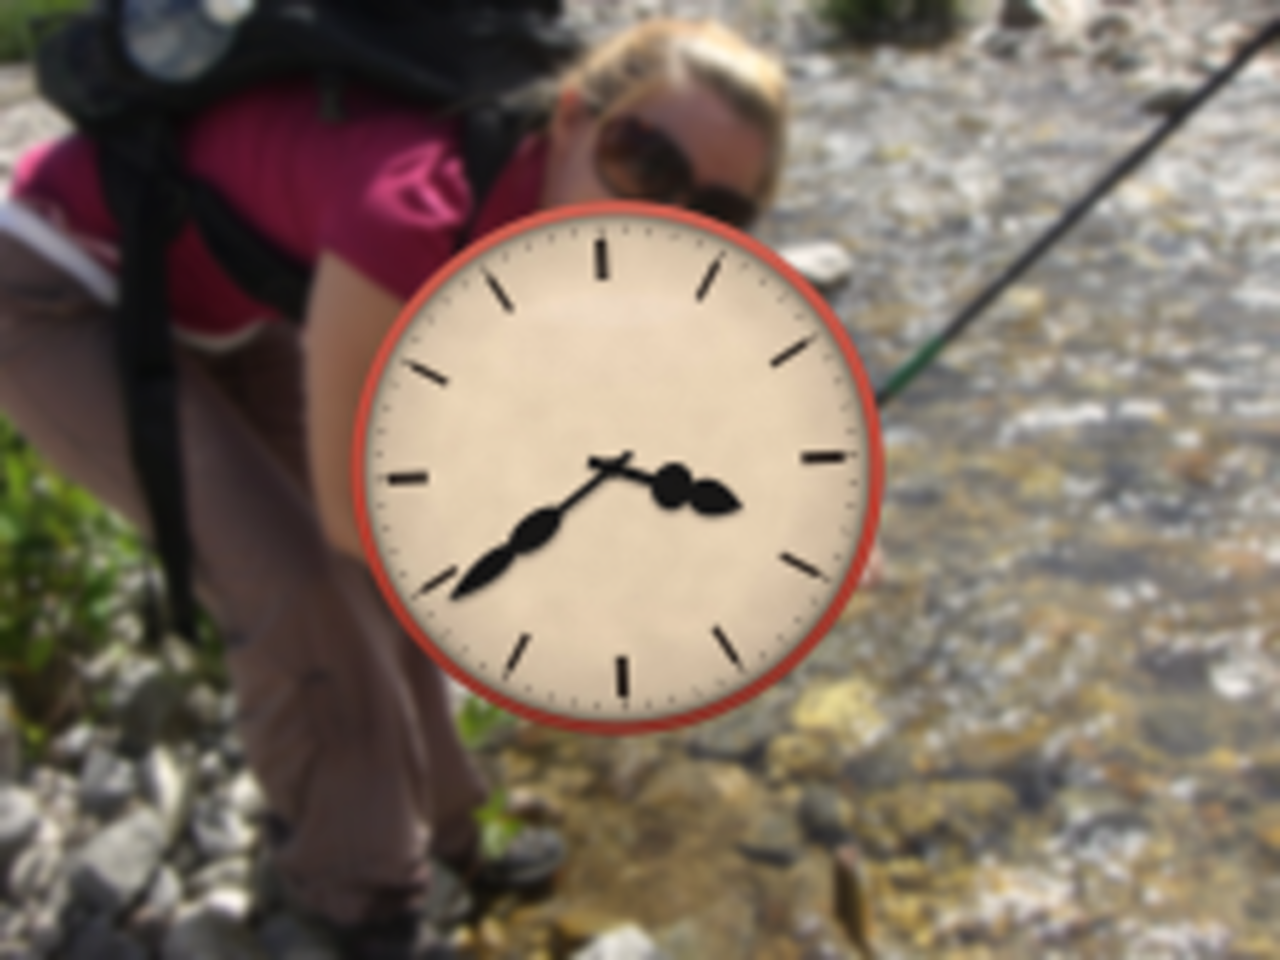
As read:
3,39
